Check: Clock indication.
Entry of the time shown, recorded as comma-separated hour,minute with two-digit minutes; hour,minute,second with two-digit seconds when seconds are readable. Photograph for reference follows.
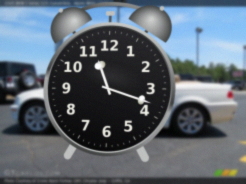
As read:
11,18
